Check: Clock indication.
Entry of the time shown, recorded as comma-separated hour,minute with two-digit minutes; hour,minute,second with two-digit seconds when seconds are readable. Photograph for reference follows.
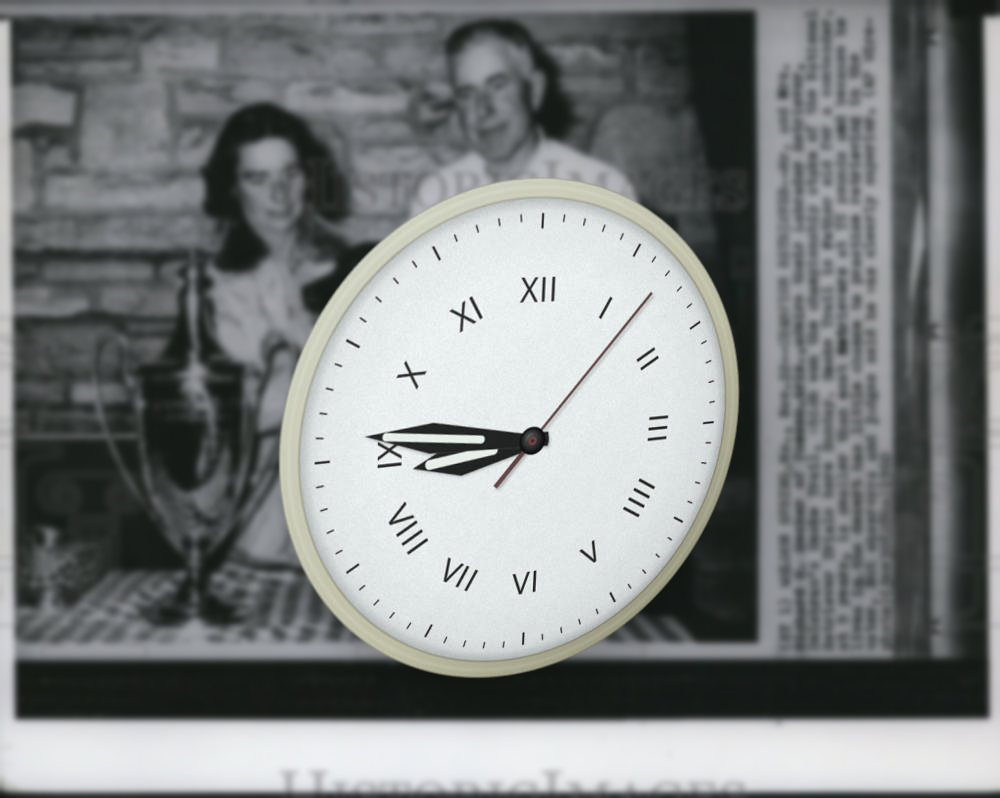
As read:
8,46,07
